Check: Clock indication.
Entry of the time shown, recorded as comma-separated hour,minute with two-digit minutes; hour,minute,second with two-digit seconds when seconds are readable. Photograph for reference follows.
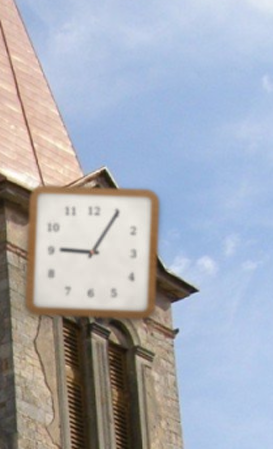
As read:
9,05
